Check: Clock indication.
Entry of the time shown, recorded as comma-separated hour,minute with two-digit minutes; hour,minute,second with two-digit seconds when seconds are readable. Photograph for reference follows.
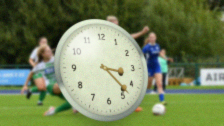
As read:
3,23
